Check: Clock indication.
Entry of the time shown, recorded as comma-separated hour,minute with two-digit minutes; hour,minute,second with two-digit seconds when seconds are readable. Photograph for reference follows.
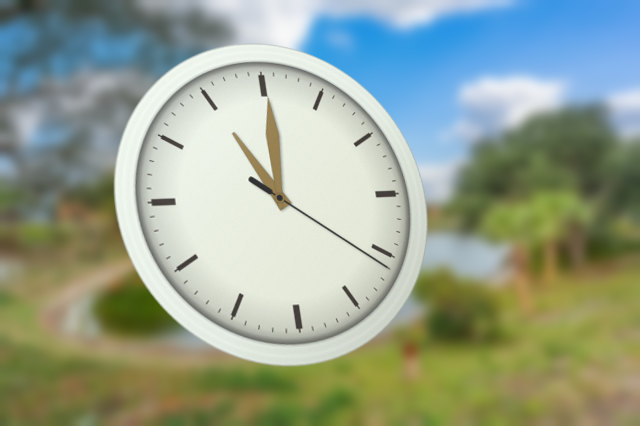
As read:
11,00,21
